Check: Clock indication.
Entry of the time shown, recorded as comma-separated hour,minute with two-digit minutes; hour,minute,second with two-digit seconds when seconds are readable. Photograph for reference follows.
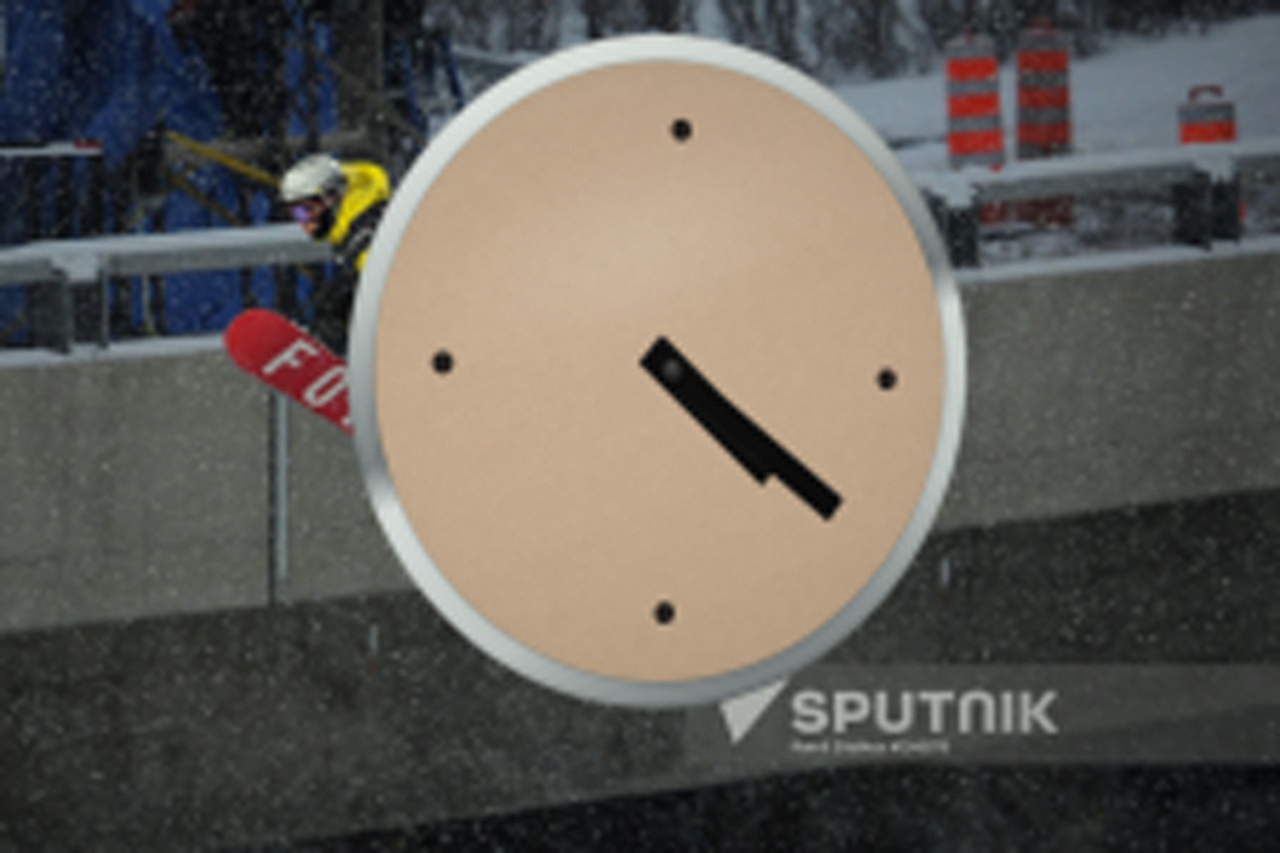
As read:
4,21
